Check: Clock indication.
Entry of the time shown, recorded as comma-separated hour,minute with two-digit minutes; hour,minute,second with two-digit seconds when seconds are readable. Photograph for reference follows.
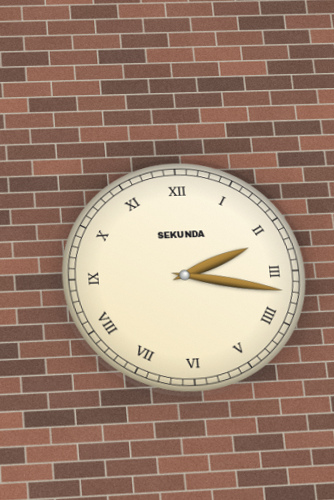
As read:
2,17
